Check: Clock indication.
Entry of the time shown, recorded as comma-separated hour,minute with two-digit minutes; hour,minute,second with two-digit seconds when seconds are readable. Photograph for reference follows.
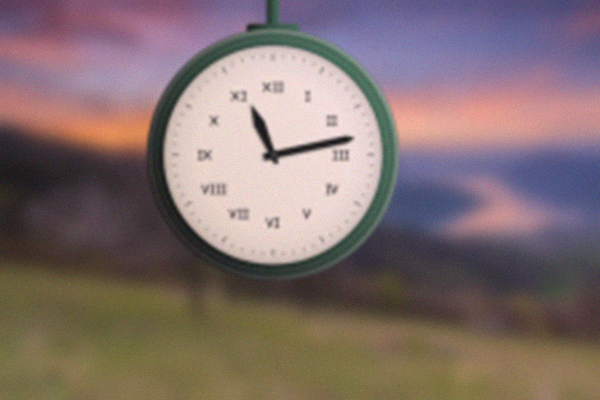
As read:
11,13
